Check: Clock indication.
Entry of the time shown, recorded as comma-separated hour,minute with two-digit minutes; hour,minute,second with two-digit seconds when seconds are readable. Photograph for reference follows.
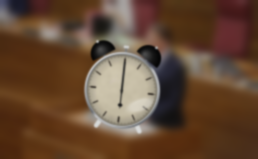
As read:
6,00
